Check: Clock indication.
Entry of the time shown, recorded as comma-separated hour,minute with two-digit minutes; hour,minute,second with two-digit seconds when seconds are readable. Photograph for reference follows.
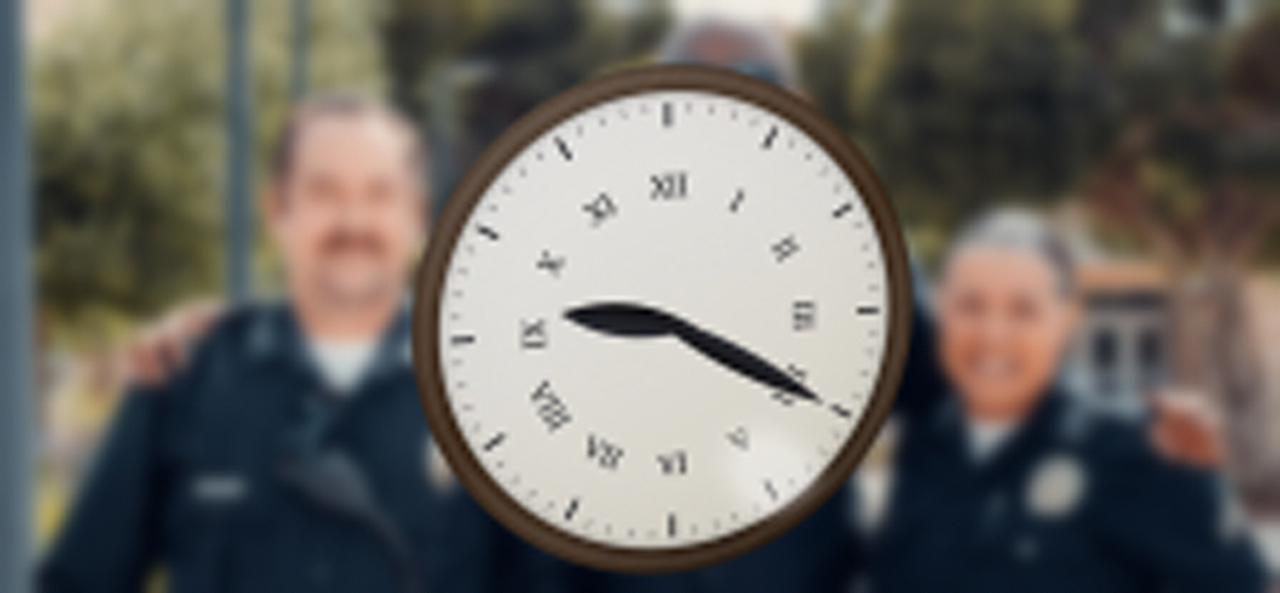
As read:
9,20
